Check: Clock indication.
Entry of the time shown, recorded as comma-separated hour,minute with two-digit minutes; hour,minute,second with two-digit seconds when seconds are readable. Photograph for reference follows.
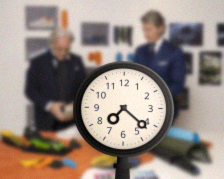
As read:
7,22
